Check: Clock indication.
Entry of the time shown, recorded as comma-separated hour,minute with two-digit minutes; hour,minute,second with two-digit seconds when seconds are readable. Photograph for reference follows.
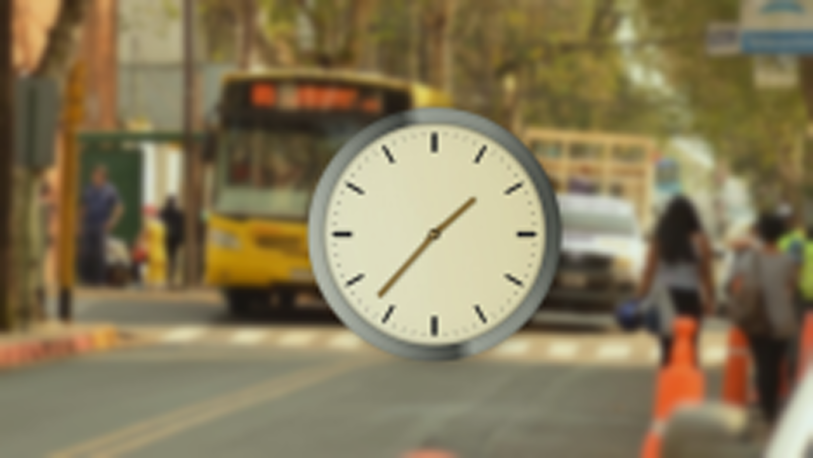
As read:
1,37
